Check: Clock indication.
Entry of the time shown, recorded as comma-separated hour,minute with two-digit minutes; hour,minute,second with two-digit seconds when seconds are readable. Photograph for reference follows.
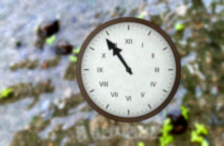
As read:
10,54
